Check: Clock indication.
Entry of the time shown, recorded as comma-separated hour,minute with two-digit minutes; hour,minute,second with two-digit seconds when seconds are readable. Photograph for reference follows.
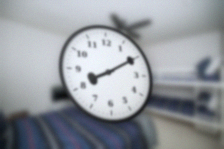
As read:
8,10
